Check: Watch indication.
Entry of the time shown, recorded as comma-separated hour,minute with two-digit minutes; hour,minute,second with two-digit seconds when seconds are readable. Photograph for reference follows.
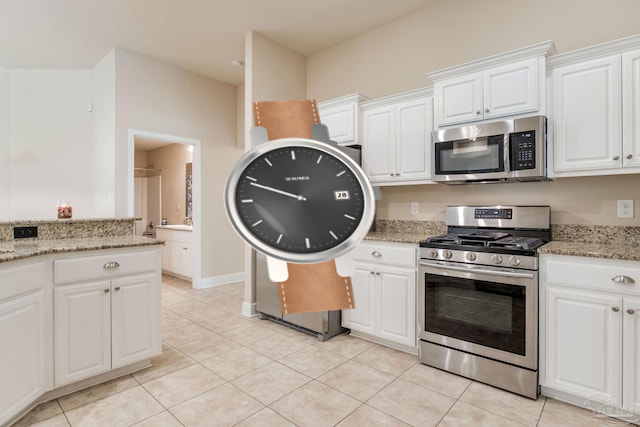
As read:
9,49
